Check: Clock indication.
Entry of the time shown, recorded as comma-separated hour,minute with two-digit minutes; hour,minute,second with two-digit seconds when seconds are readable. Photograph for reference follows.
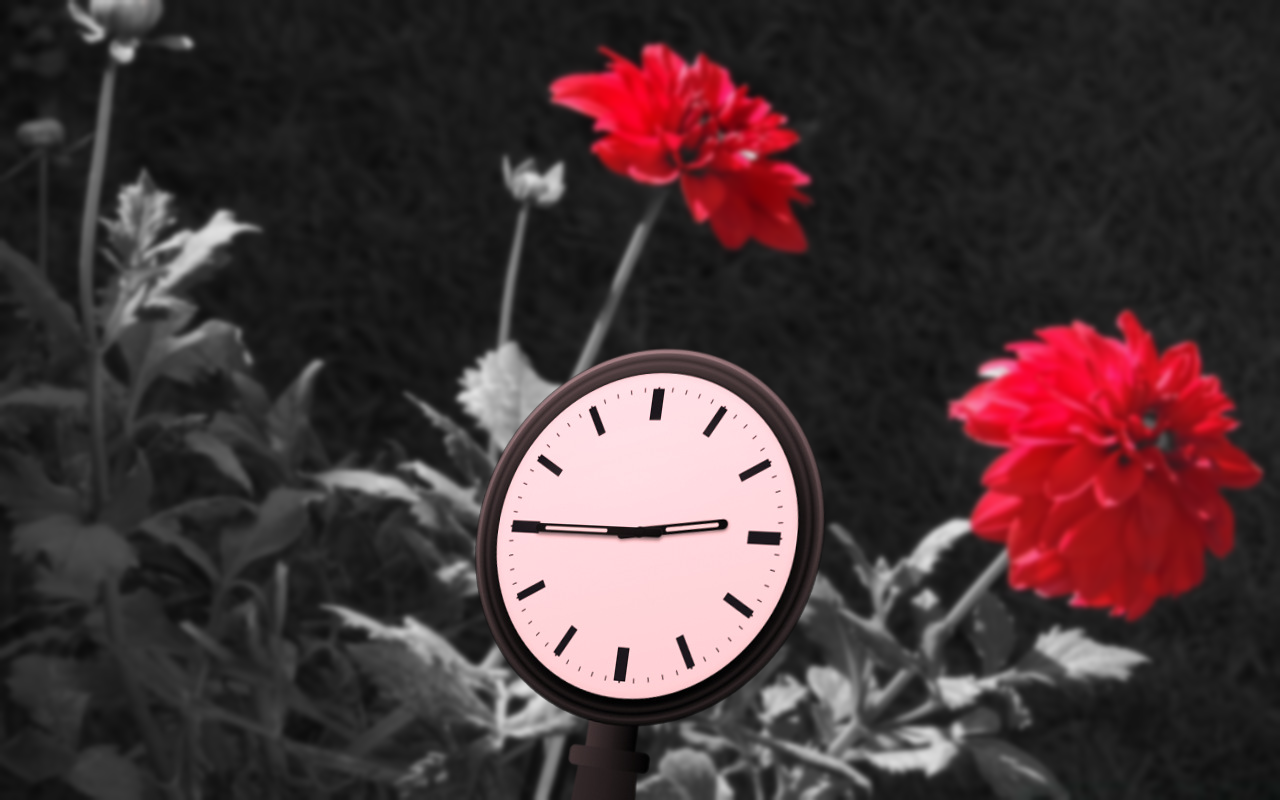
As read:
2,45
